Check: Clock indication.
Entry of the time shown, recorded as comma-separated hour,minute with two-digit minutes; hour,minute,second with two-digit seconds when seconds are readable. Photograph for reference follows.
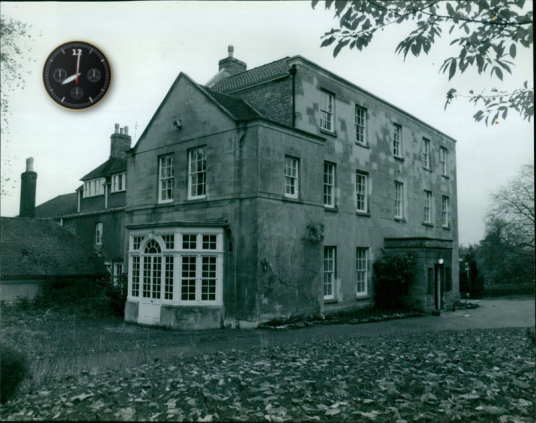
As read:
8,01
